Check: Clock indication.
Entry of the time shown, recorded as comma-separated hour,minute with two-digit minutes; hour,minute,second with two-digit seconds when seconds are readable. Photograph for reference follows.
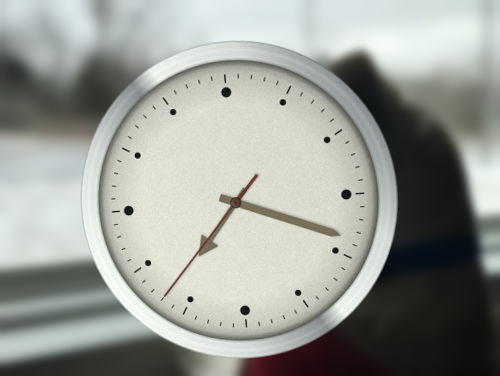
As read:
7,18,37
